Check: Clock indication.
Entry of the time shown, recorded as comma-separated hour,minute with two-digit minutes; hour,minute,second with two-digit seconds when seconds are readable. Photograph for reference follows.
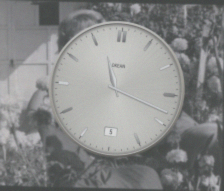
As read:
11,18
